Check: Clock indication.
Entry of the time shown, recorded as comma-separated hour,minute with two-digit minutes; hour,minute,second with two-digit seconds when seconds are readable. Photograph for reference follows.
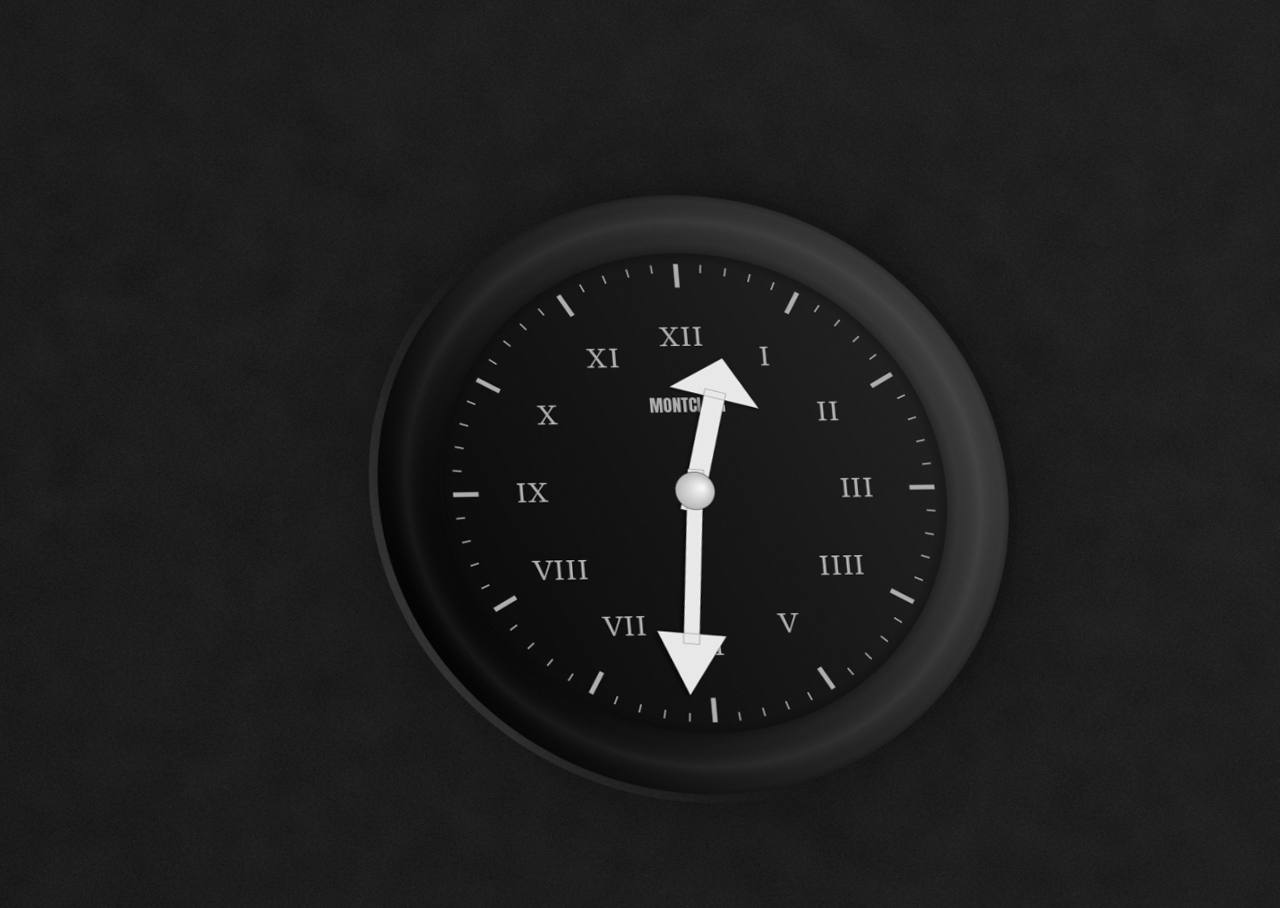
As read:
12,31
